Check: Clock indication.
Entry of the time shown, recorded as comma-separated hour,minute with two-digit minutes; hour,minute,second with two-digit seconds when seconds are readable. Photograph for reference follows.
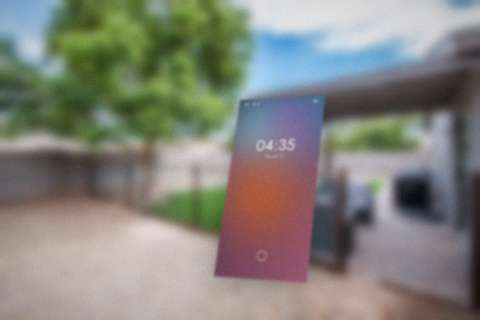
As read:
4,35
